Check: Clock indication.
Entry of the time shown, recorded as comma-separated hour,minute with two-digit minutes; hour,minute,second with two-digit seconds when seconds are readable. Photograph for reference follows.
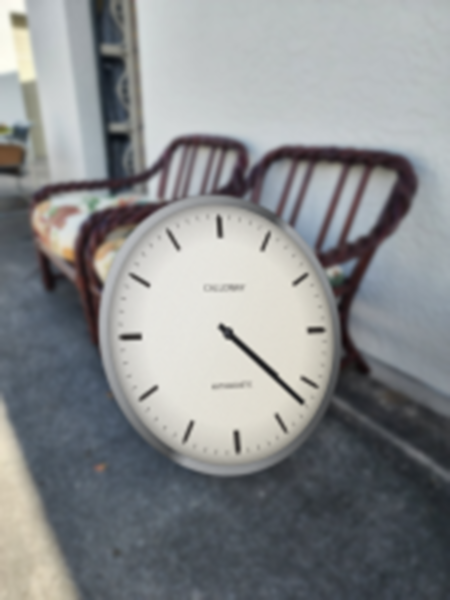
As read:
4,22
